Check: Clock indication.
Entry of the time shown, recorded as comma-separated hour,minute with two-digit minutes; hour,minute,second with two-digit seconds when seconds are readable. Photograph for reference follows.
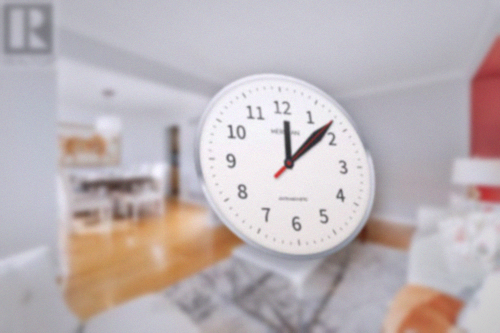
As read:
12,08,08
